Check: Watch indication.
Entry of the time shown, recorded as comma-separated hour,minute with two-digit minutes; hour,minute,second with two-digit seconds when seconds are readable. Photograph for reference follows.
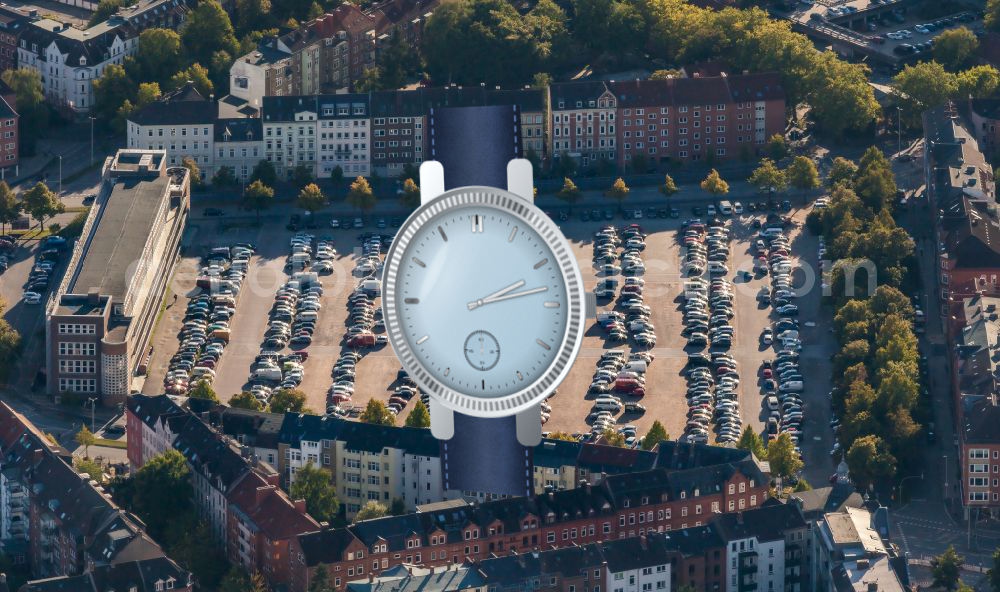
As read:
2,13
